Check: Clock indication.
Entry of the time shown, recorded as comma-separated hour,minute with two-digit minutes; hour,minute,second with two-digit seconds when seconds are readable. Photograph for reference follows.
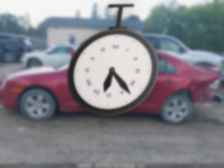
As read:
6,23
